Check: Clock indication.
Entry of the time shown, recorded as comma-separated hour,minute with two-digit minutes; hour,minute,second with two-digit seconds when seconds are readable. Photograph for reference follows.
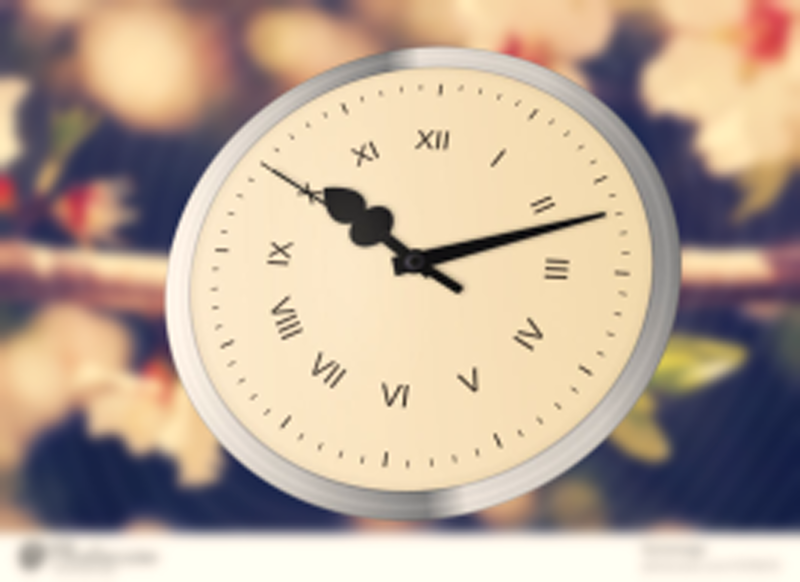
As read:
10,11,50
